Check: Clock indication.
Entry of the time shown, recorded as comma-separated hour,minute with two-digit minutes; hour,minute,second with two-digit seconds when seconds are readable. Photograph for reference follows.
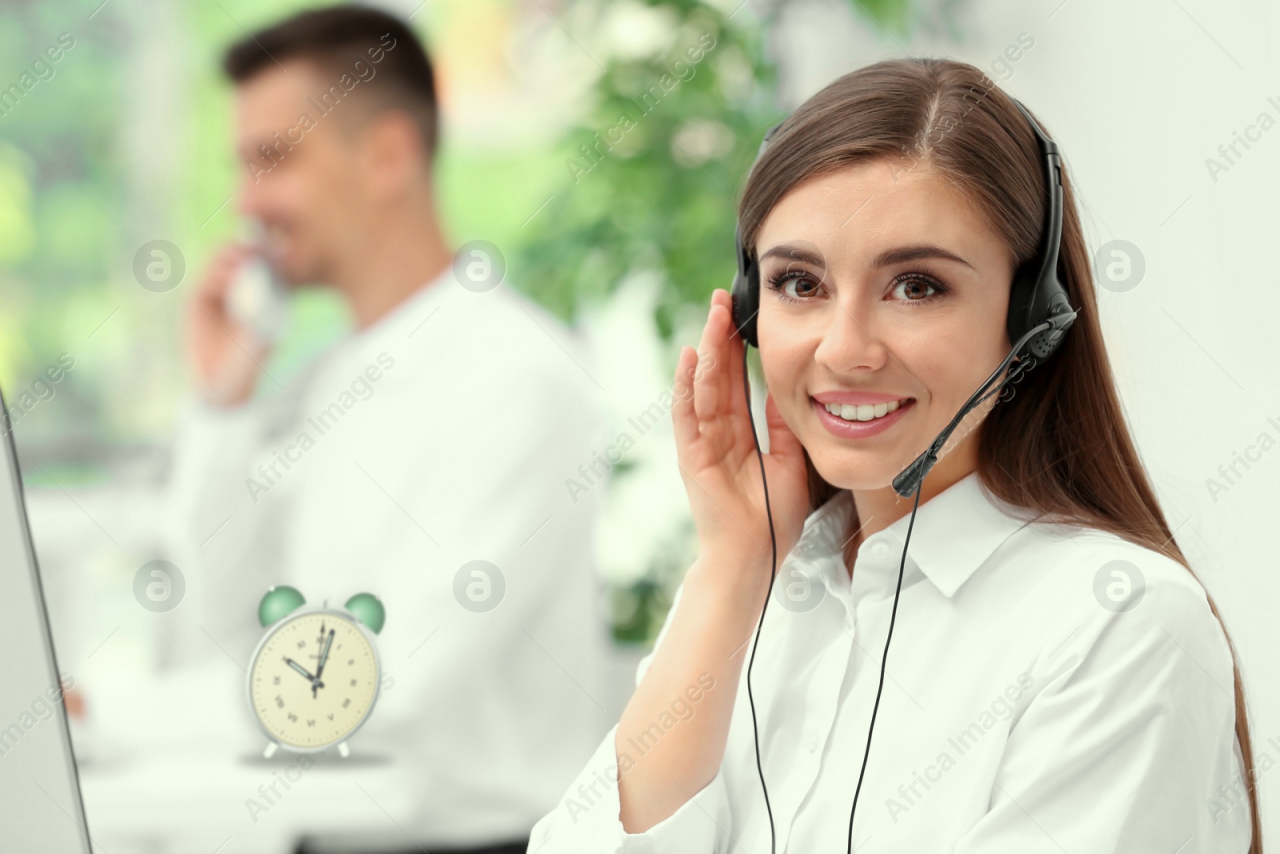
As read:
10,02,00
